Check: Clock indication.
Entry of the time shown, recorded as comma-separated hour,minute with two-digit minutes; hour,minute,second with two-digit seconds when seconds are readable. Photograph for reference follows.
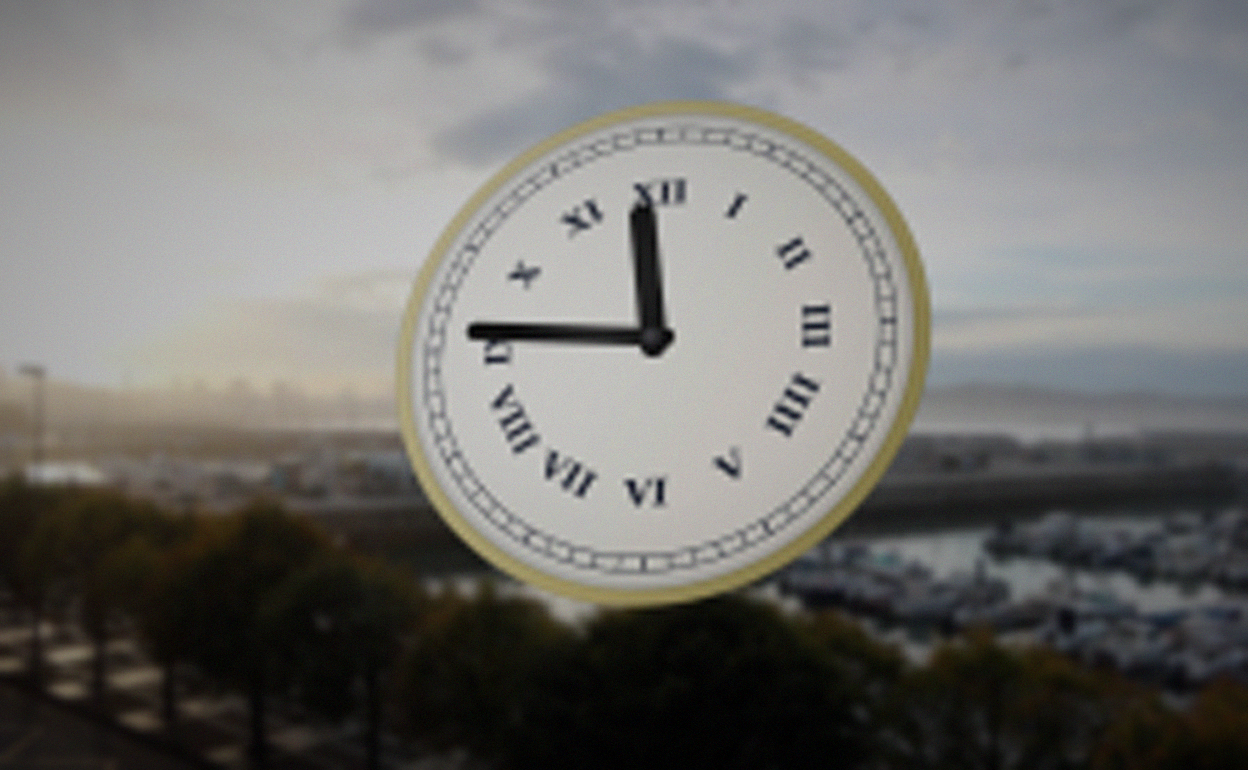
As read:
11,46
